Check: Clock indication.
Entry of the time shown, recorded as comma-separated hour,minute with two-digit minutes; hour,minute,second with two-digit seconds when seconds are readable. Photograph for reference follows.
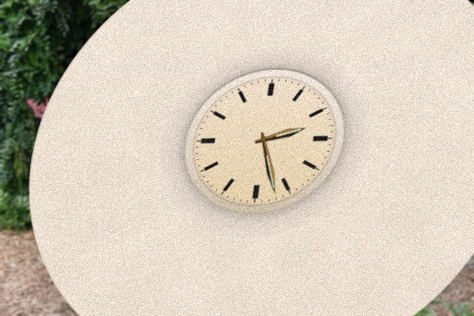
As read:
2,27
